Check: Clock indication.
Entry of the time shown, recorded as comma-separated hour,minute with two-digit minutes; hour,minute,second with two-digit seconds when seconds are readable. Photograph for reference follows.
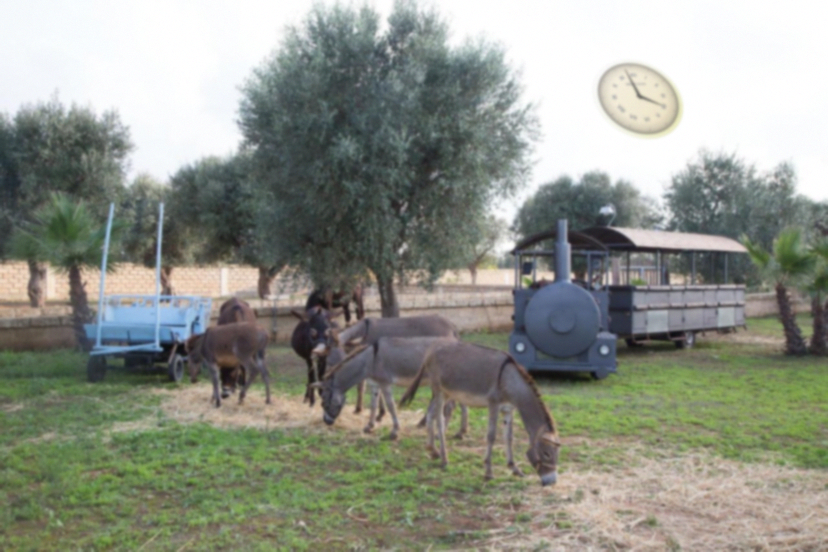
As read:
3,58
